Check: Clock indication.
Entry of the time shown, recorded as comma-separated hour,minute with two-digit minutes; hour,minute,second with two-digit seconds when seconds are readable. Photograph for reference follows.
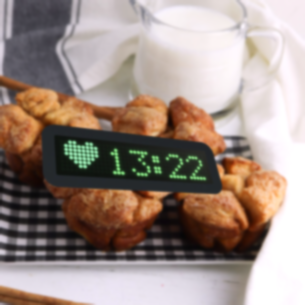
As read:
13,22
